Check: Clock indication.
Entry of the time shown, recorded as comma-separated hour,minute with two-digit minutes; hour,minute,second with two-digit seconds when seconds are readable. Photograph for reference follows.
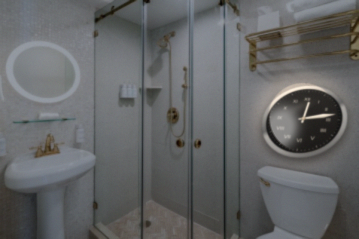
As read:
12,13
